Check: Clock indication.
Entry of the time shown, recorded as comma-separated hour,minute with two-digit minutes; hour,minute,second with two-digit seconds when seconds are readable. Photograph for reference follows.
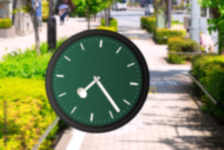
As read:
7,23
